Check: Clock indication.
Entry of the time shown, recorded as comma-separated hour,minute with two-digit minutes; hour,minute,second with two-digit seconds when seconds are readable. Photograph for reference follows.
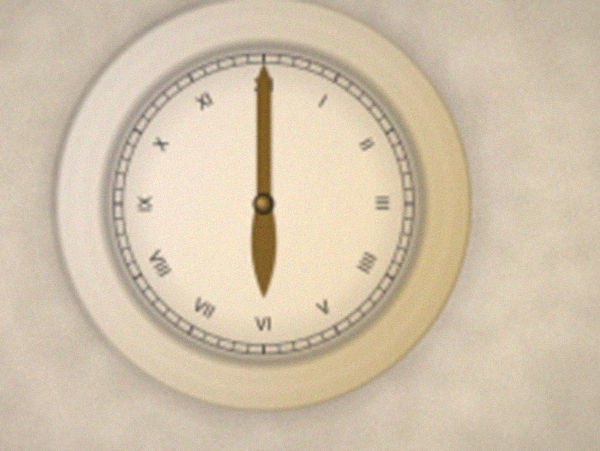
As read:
6,00
